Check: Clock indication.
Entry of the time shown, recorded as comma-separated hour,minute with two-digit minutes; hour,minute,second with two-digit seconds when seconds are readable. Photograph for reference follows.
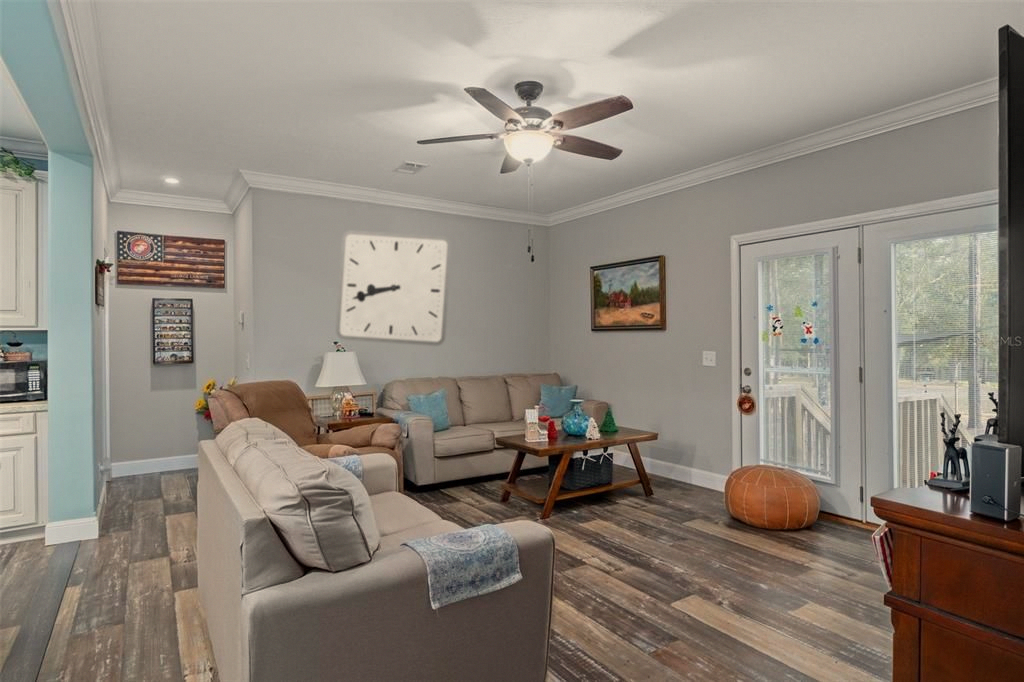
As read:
8,42
